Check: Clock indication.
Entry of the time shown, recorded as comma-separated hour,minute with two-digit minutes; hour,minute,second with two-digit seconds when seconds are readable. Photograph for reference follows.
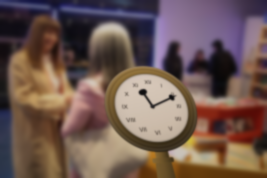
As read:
11,11
